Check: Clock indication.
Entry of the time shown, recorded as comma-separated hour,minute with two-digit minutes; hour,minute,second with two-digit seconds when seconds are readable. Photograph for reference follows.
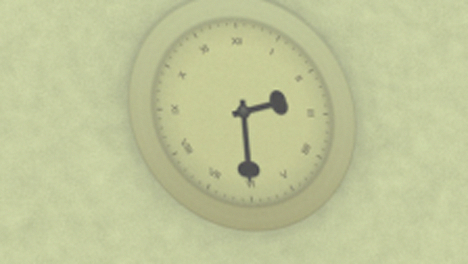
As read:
2,30
